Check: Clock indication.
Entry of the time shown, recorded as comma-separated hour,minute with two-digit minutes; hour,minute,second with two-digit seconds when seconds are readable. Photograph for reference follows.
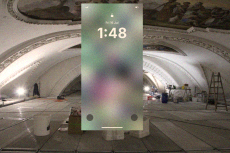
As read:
1,48
